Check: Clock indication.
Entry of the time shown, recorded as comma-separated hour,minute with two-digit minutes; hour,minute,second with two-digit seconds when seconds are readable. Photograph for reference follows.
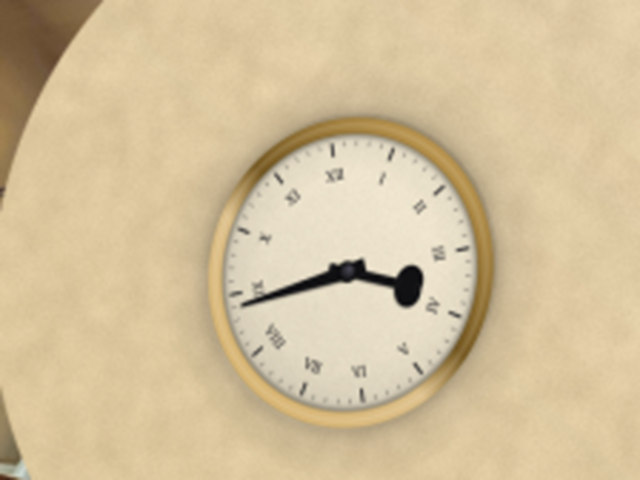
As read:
3,44
